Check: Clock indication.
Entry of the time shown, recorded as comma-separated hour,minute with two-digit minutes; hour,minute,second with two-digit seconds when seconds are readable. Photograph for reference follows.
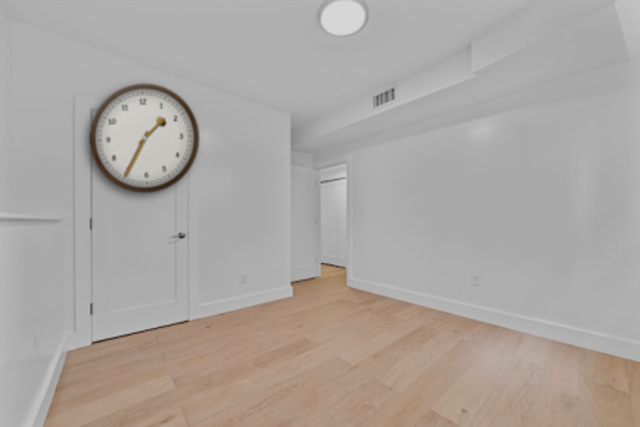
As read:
1,35
